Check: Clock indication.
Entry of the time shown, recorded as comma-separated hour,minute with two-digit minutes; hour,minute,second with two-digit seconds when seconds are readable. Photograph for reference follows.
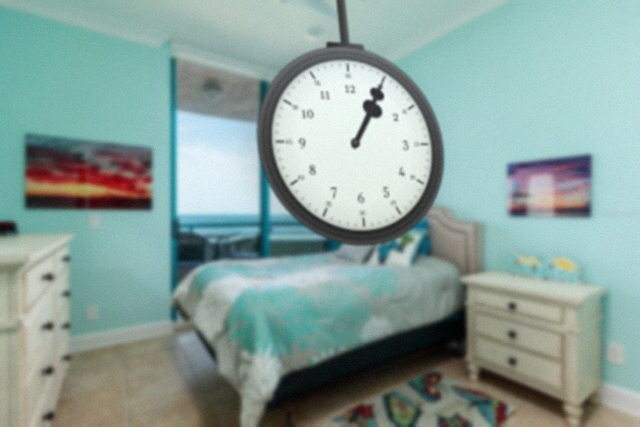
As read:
1,05
